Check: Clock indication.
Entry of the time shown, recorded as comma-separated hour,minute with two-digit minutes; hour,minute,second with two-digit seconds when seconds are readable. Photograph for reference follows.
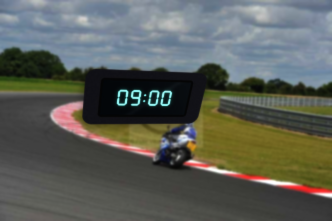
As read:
9,00
